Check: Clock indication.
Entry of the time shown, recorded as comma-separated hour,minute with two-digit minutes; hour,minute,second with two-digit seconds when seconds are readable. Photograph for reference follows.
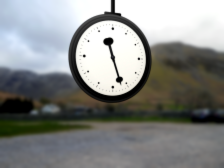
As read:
11,27
